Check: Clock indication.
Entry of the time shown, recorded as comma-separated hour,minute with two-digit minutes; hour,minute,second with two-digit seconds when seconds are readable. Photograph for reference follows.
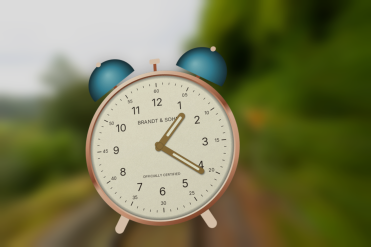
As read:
1,21
